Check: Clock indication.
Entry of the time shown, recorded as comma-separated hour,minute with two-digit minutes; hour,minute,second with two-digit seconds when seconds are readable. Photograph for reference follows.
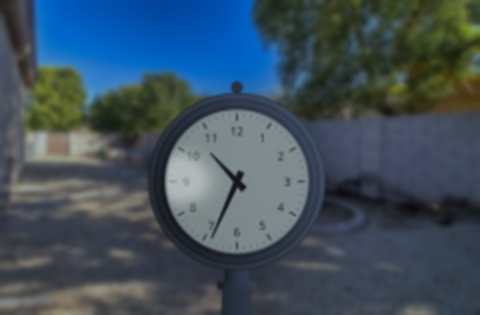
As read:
10,34
